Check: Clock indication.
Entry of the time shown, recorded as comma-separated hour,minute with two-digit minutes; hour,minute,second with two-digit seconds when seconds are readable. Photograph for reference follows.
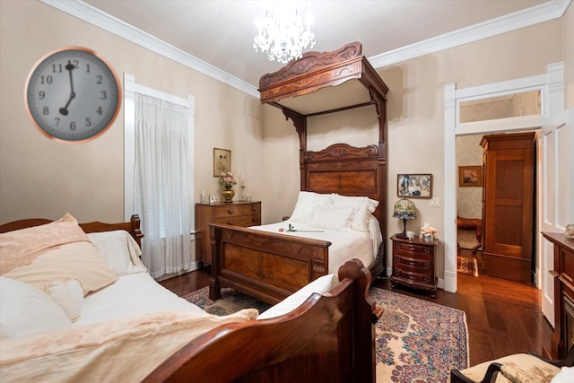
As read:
6,59
